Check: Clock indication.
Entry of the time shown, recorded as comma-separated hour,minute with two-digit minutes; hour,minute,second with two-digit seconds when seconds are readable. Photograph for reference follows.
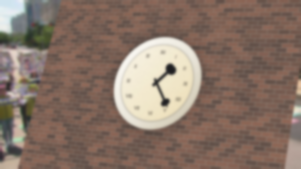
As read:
1,24
